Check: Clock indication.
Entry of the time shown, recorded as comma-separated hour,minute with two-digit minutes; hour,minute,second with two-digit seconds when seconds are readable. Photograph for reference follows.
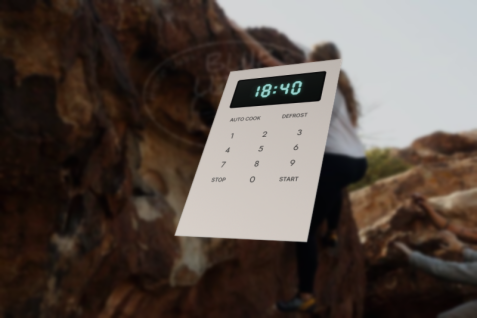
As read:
18,40
